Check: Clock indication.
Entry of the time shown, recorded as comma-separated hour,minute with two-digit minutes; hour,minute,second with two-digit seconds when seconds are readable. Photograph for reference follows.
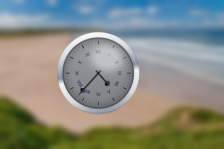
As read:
4,37
